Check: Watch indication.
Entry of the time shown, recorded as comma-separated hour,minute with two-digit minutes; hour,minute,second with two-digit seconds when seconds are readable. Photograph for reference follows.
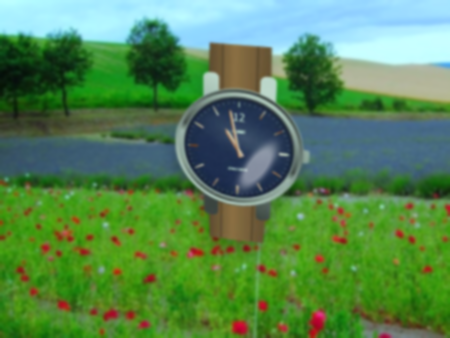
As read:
10,58
